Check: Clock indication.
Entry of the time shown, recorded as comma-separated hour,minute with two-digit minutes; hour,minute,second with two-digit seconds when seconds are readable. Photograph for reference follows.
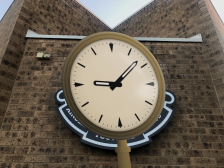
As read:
9,08
